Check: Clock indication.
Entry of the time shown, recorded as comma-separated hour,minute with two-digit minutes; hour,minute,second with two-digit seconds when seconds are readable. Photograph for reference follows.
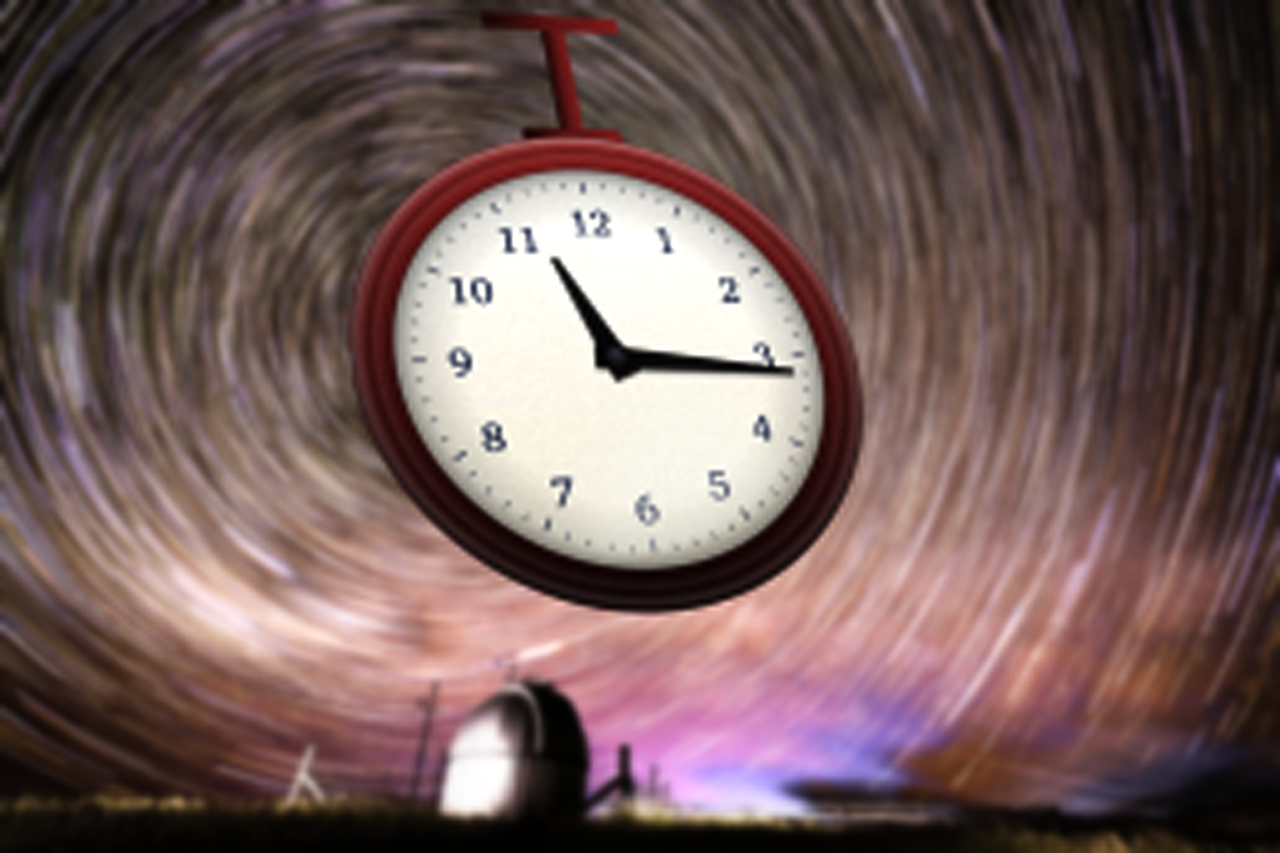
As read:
11,16
